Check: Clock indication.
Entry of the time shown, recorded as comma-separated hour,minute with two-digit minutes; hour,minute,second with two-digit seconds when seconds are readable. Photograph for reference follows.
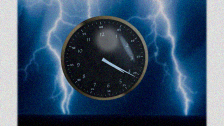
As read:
4,21
